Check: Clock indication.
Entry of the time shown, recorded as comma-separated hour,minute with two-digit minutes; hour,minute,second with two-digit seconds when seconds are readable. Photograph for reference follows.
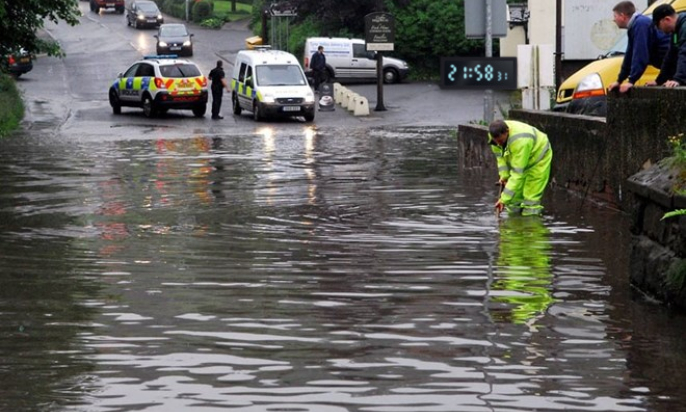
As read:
21,58
